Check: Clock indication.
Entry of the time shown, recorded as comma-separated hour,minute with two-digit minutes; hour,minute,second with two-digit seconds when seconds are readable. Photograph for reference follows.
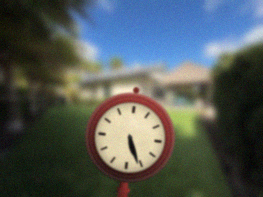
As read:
5,26
